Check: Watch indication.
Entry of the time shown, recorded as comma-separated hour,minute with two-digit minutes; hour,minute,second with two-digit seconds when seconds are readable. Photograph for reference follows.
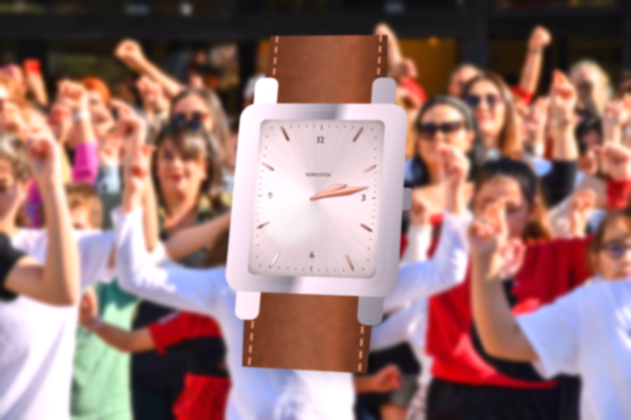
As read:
2,13
